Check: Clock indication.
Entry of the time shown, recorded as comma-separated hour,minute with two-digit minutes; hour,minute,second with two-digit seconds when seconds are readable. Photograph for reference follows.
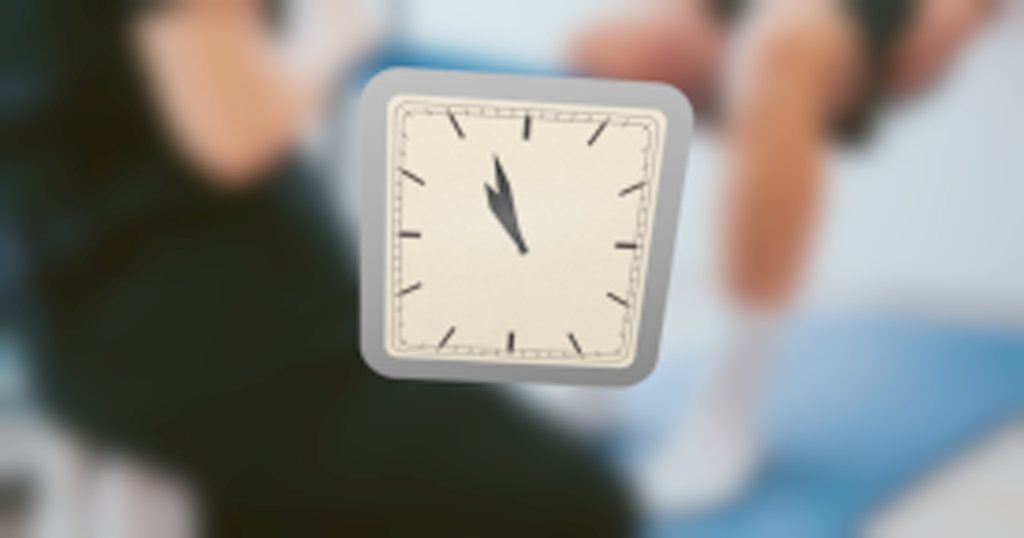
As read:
10,57
